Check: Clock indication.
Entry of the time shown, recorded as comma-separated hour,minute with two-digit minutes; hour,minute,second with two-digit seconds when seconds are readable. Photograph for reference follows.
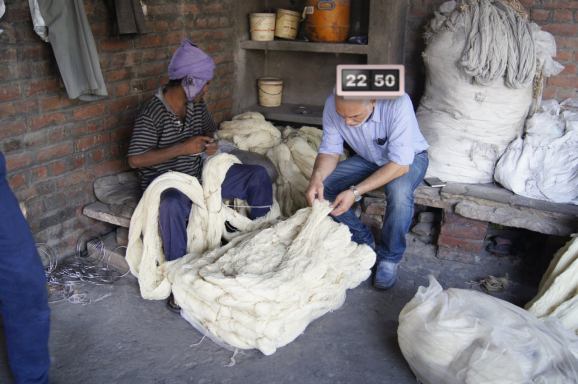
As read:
22,50
